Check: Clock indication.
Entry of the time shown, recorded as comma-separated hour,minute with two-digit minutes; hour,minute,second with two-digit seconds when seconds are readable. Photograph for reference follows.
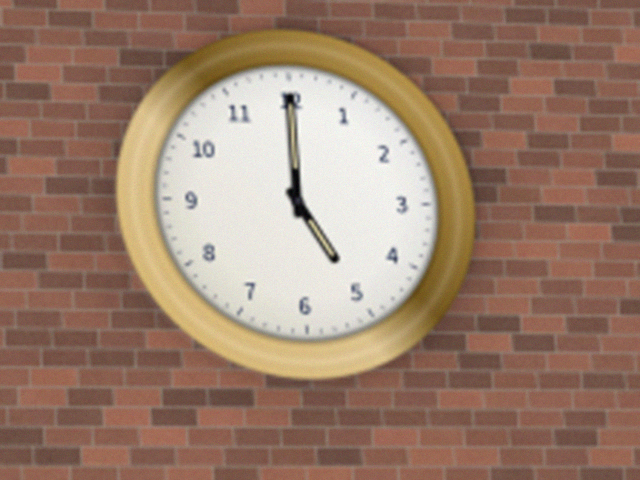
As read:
5,00
